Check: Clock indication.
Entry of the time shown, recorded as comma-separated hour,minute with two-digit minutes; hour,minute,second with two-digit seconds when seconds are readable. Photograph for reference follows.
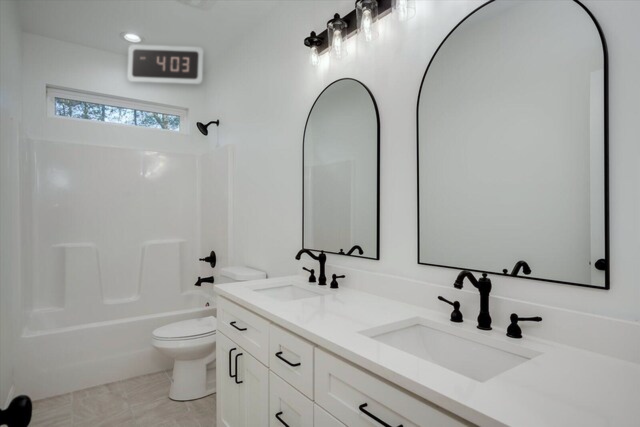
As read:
4,03
